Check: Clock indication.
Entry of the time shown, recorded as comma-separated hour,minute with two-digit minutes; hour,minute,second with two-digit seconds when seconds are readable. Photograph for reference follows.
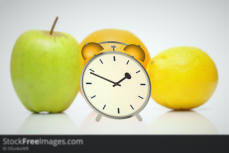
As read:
1,49
